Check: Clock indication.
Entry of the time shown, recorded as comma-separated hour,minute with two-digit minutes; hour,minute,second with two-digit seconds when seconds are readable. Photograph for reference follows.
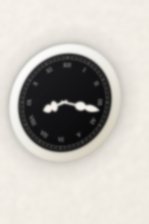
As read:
8,17
